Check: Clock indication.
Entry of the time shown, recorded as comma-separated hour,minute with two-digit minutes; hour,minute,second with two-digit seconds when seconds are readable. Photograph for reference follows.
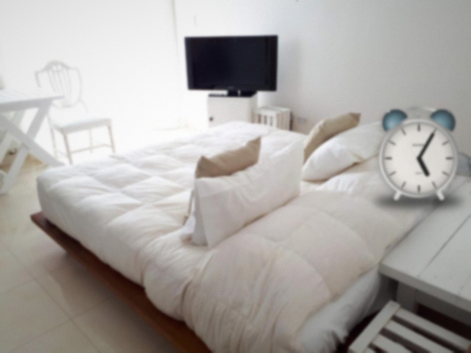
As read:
5,05
